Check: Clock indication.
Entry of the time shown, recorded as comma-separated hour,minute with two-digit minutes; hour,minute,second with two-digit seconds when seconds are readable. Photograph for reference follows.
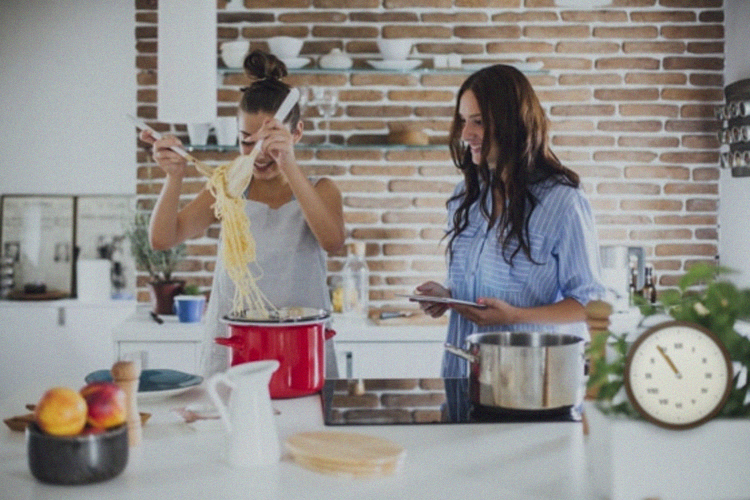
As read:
10,54
